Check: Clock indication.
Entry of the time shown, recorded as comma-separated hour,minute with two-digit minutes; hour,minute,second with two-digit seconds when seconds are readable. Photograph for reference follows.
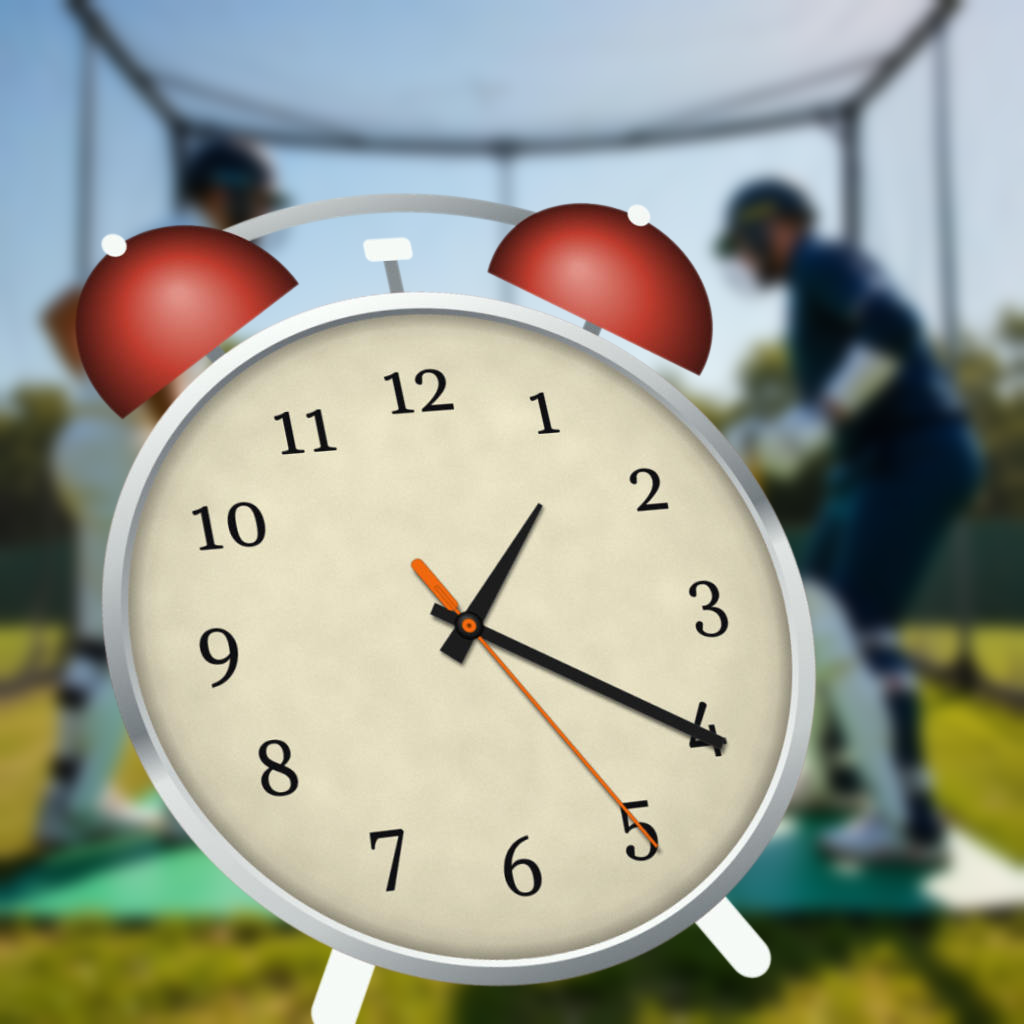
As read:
1,20,25
